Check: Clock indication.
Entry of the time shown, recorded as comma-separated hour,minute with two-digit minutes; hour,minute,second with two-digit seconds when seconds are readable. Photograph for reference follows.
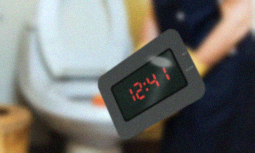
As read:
12,41
